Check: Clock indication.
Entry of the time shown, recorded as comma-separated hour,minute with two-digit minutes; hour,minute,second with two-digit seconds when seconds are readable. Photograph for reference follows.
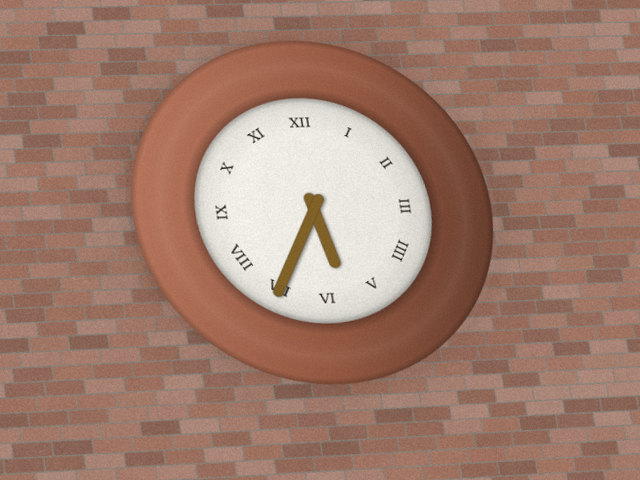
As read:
5,35
